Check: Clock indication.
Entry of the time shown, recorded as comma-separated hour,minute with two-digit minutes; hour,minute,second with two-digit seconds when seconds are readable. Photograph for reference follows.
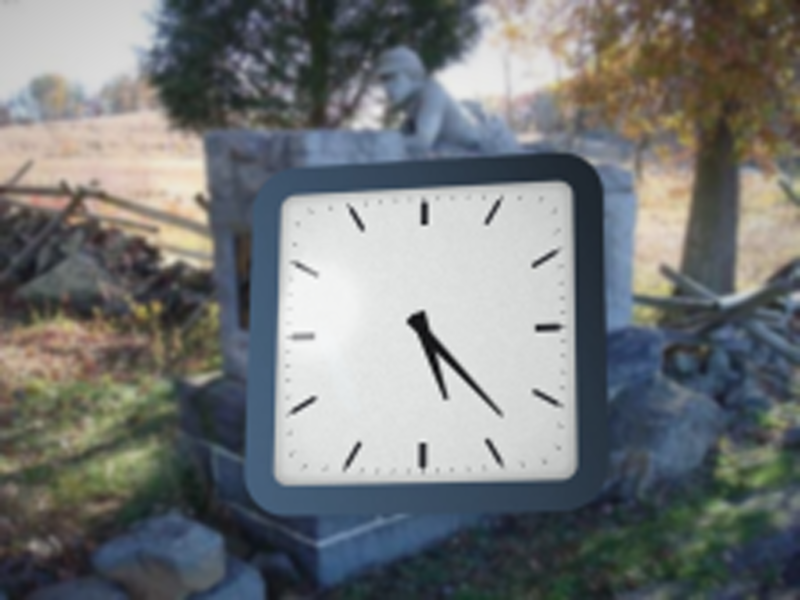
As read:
5,23
